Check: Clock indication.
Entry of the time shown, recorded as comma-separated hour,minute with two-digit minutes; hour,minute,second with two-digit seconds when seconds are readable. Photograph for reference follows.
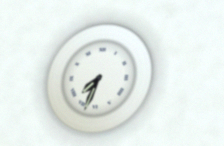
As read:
7,33
